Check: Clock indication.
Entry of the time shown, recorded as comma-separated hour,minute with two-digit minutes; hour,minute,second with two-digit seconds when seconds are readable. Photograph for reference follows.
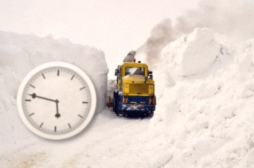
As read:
5,47
